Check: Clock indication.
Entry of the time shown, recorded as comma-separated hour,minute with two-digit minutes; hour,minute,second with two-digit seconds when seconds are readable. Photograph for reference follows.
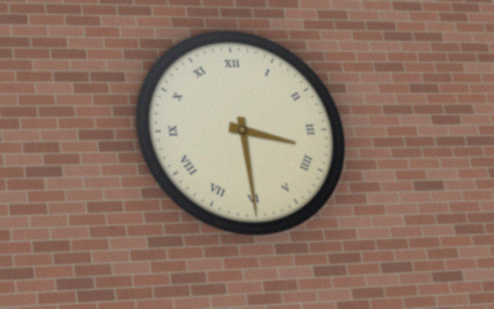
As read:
3,30
